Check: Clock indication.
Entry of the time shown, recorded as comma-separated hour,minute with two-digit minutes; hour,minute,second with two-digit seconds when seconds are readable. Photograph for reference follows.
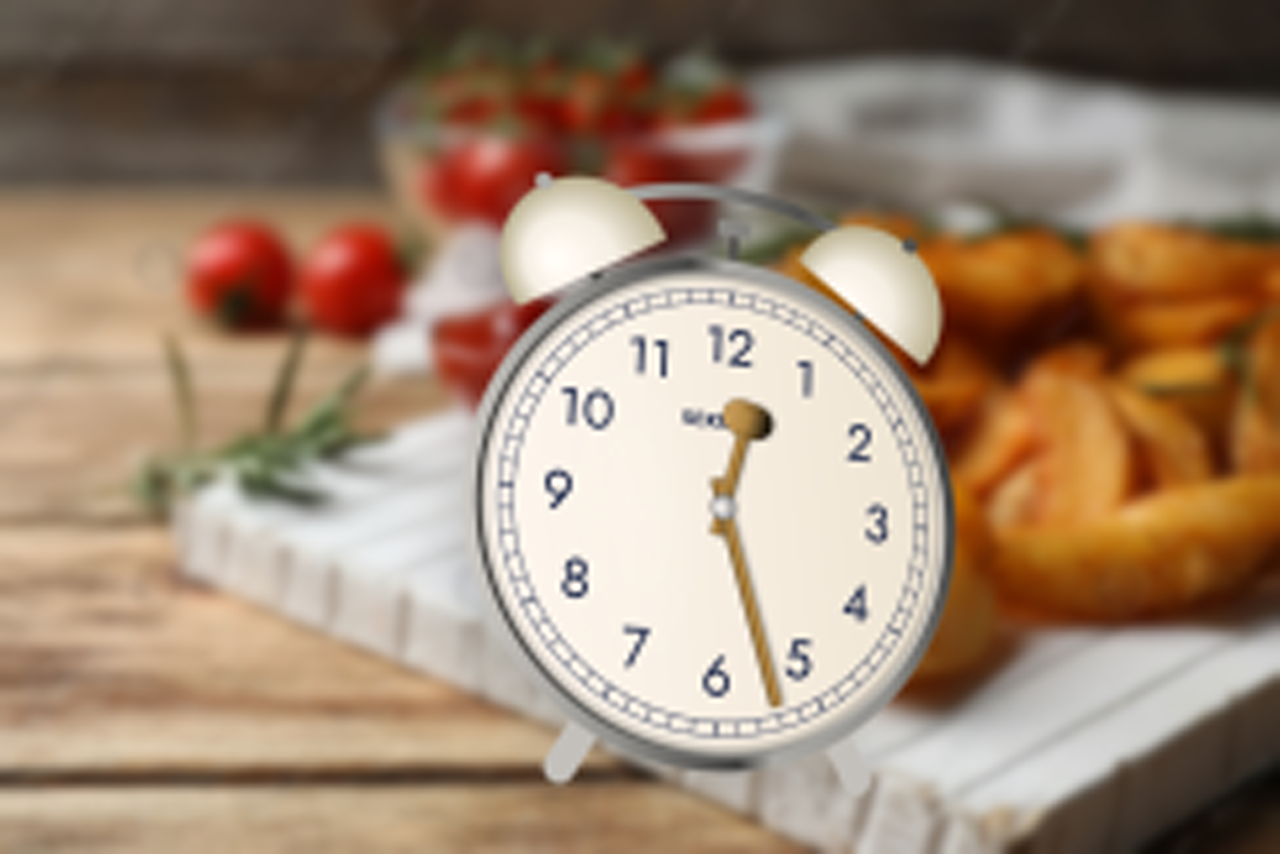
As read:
12,27
